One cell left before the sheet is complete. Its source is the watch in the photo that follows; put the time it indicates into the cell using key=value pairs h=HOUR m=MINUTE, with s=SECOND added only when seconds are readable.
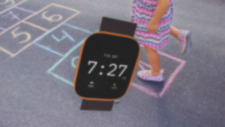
h=7 m=27
